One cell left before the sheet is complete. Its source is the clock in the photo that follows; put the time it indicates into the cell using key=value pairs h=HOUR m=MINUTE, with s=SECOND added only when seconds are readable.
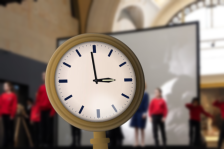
h=2 m=59
